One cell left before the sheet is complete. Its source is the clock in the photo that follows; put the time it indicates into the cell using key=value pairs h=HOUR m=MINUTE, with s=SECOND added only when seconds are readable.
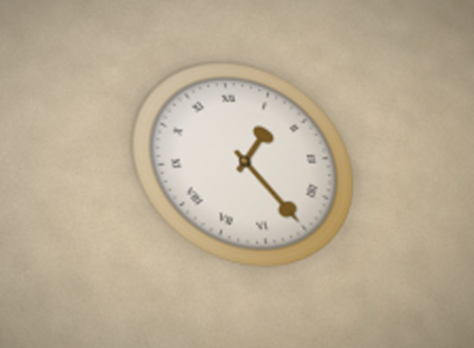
h=1 m=25
